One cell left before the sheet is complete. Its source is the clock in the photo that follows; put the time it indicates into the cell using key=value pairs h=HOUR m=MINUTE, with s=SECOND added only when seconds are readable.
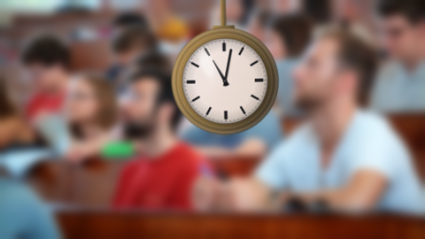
h=11 m=2
